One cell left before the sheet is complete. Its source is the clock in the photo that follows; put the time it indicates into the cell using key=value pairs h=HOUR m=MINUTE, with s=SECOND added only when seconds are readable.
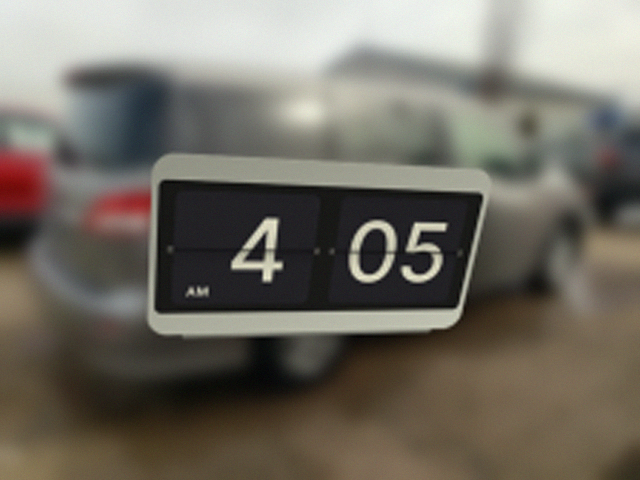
h=4 m=5
